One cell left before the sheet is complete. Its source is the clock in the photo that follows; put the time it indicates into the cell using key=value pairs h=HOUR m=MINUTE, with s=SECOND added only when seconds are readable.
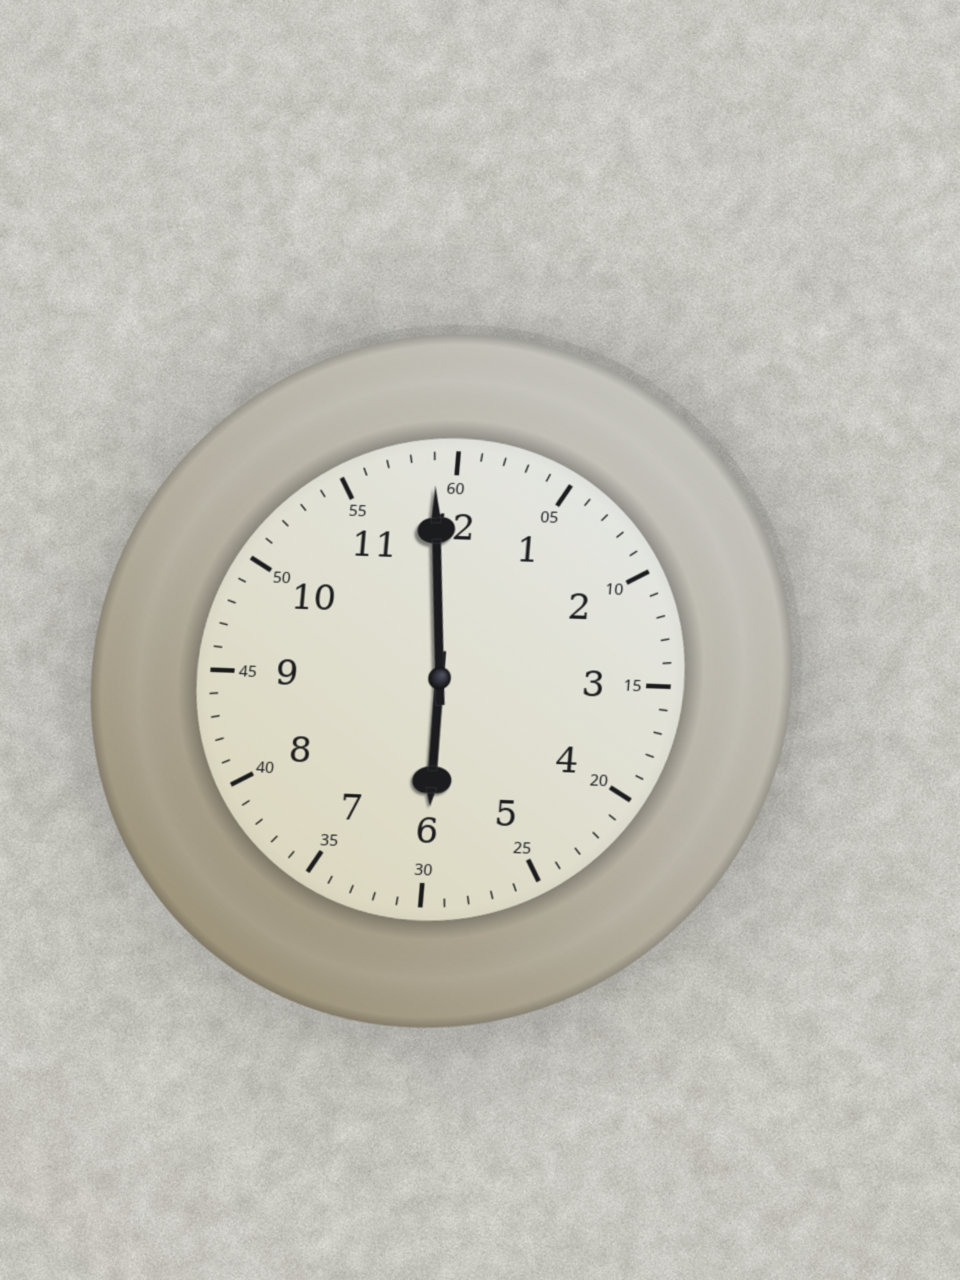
h=5 m=59
